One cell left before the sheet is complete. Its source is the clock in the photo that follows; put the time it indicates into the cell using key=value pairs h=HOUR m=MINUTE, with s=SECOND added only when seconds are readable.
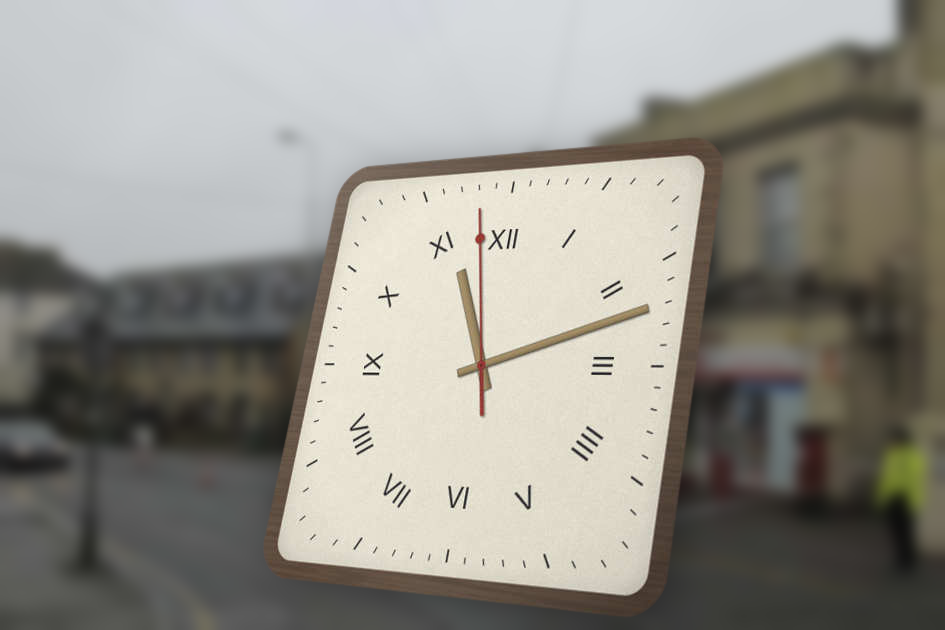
h=11 m=11 s=58
